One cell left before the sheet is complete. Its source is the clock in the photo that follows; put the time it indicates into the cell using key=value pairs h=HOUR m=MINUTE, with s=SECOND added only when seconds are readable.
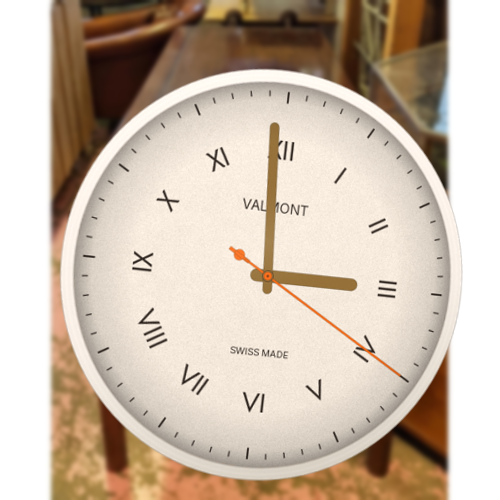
h=2 m=59 s=20
